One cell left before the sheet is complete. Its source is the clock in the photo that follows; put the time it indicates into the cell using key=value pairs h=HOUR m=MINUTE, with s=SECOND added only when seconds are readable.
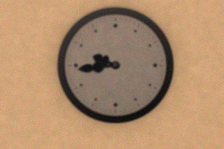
h=9 m=44
